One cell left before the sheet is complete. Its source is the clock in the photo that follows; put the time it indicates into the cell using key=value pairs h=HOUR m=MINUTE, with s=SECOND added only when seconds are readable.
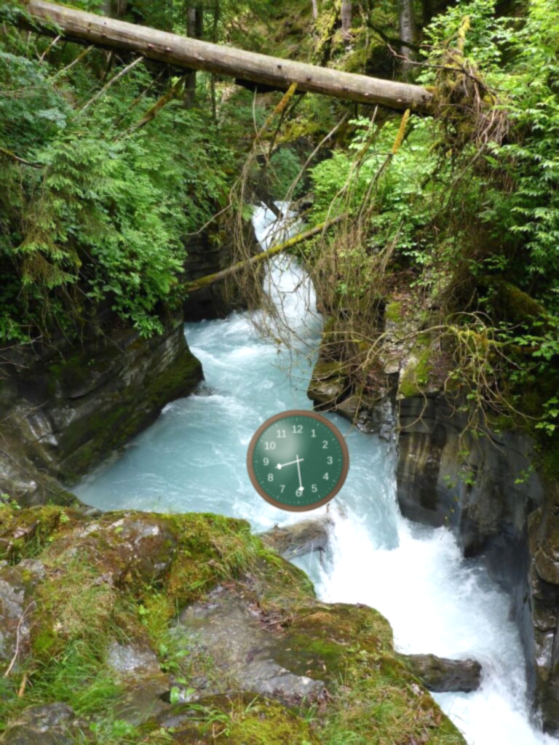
h=8 m=29
